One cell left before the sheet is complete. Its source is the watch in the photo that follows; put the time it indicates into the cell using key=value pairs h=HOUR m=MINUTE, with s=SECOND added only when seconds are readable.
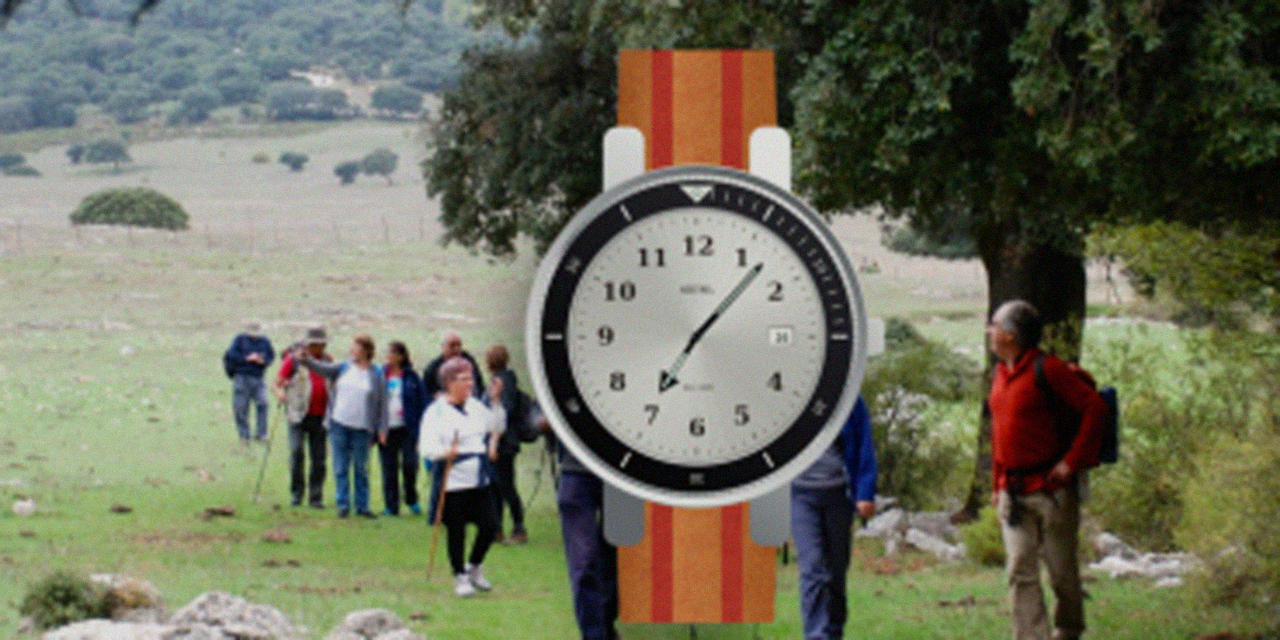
h=7 m=7
